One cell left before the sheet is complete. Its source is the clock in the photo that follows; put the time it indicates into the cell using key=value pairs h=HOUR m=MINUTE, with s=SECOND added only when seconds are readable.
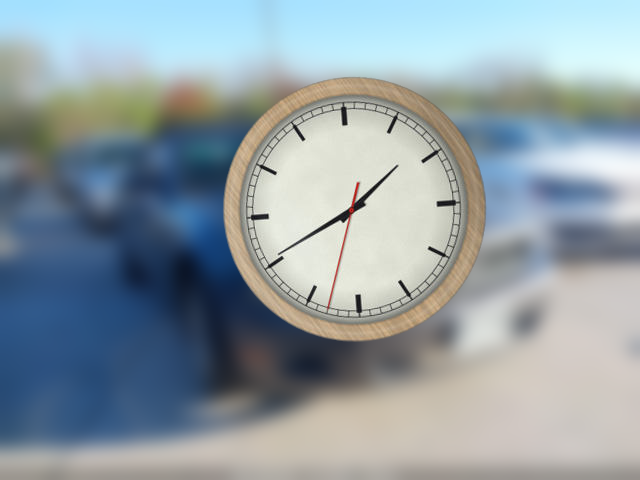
h=1 m=40 s=33
